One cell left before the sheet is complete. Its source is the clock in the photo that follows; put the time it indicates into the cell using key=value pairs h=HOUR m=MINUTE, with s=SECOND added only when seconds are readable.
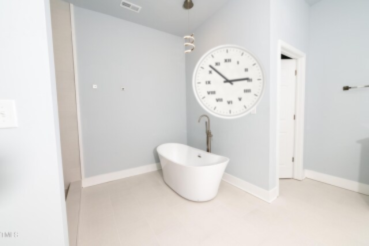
h=2 m=52
